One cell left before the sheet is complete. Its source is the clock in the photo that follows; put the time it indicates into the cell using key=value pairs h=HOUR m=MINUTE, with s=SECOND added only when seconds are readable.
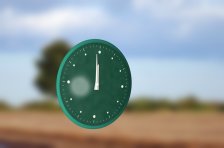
h=11 m=59
